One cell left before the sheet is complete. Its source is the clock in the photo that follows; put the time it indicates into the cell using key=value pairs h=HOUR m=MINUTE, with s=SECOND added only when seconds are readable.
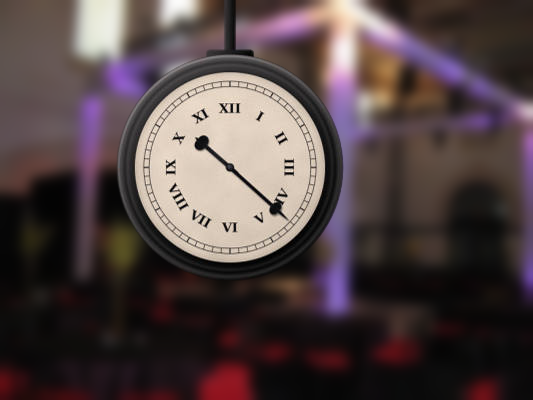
h=10 m=22
